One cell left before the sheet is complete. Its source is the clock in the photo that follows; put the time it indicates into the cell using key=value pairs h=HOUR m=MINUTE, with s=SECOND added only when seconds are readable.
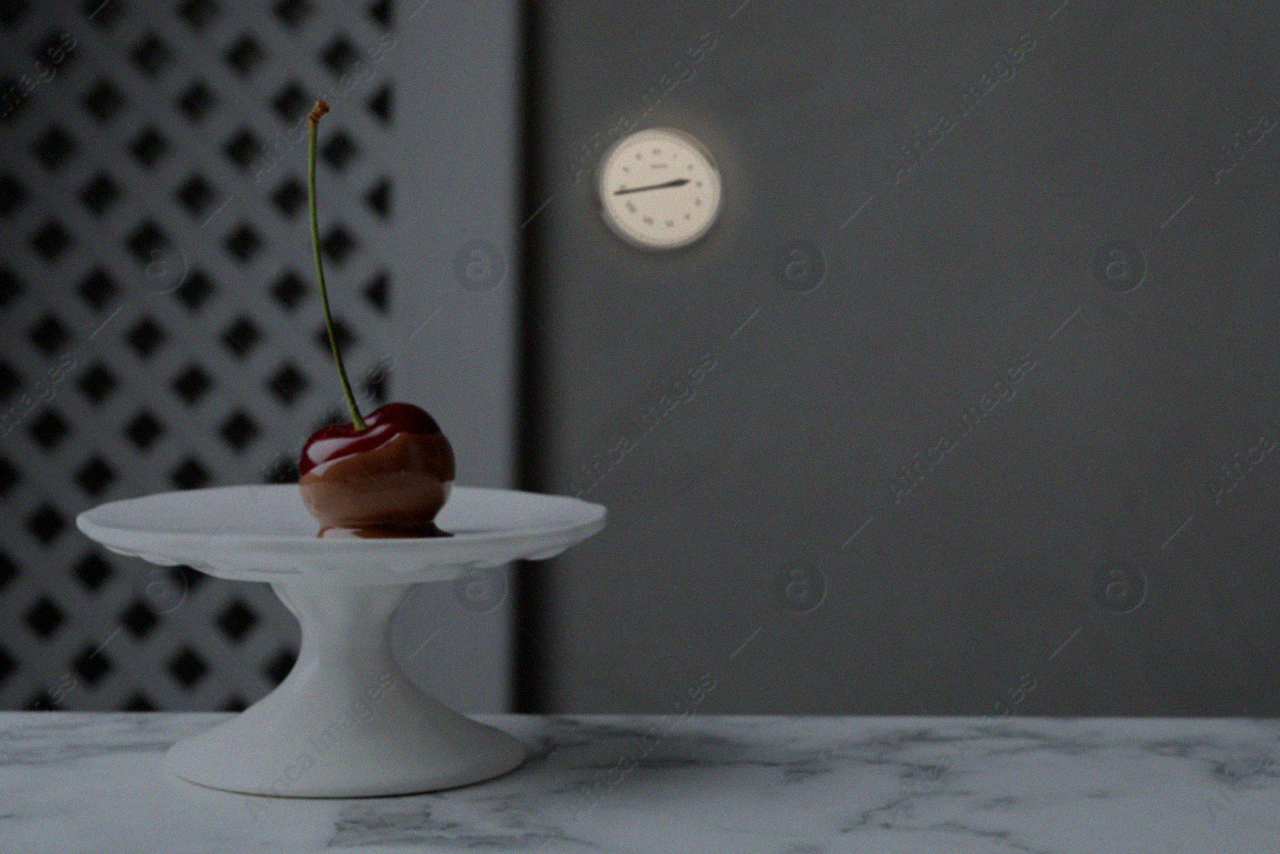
h=2 m=44
